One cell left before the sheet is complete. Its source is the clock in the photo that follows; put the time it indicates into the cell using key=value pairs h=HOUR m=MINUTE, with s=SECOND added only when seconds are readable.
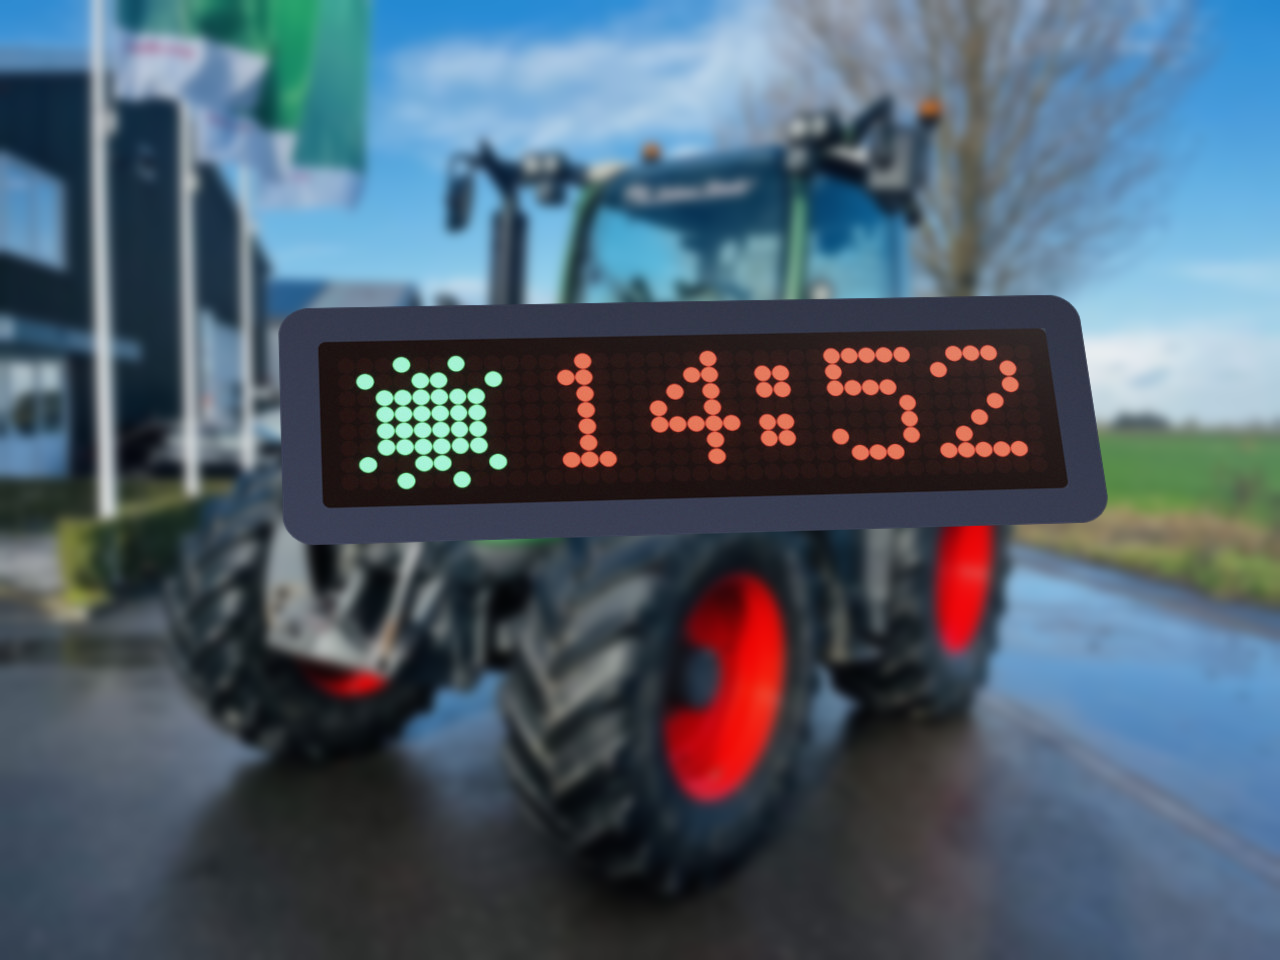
h=14 m=52
